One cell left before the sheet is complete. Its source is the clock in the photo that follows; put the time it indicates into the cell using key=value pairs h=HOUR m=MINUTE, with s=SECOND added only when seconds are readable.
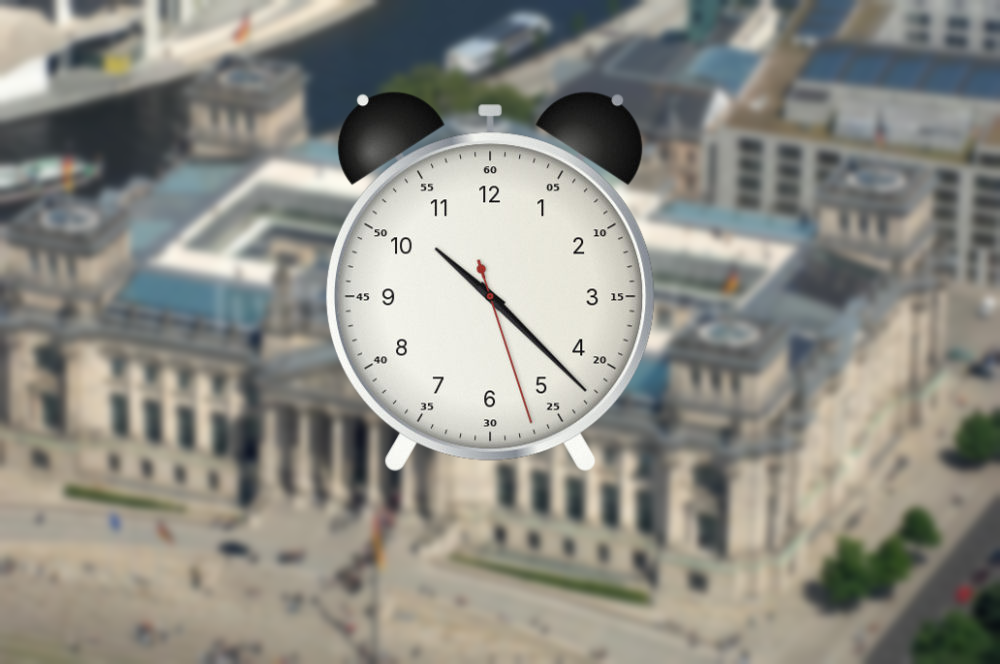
h=10 m=22 s=27
